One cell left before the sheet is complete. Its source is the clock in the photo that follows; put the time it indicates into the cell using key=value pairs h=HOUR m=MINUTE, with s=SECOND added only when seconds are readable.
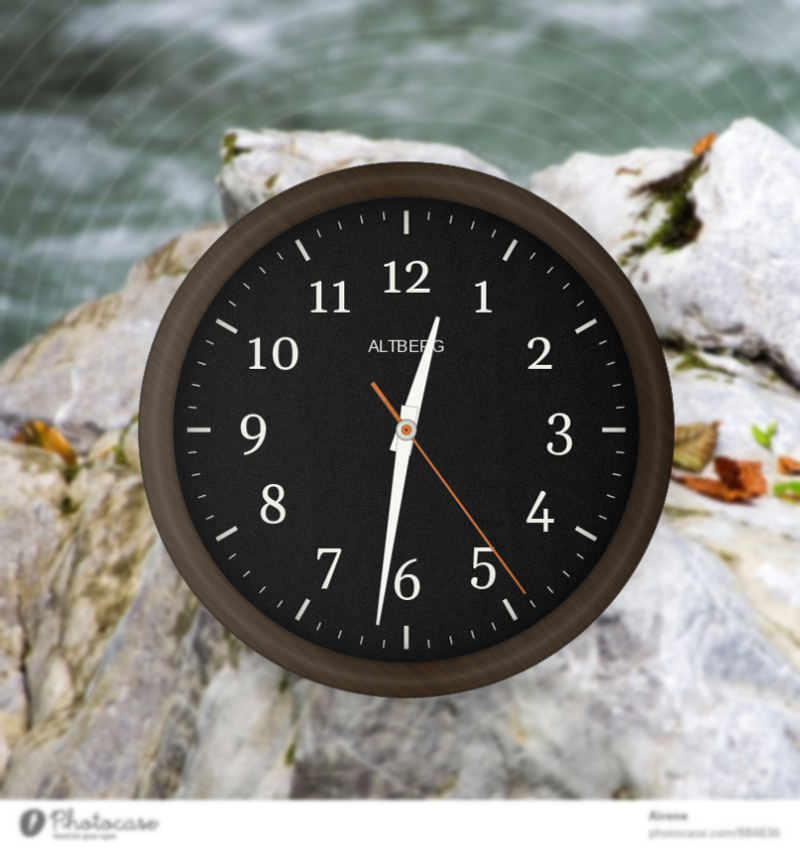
h=12 m=31 s=24
